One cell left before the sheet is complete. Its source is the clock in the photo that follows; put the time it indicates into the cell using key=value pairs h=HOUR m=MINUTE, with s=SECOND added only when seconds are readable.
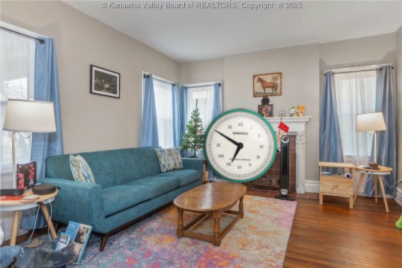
h=6 m=50
